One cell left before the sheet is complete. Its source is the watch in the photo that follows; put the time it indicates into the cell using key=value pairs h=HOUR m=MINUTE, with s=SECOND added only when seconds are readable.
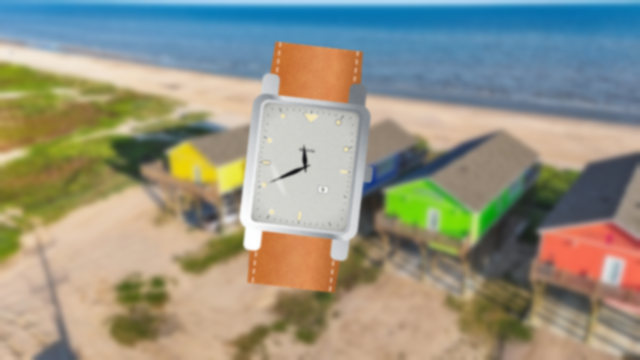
h=11 m=40
